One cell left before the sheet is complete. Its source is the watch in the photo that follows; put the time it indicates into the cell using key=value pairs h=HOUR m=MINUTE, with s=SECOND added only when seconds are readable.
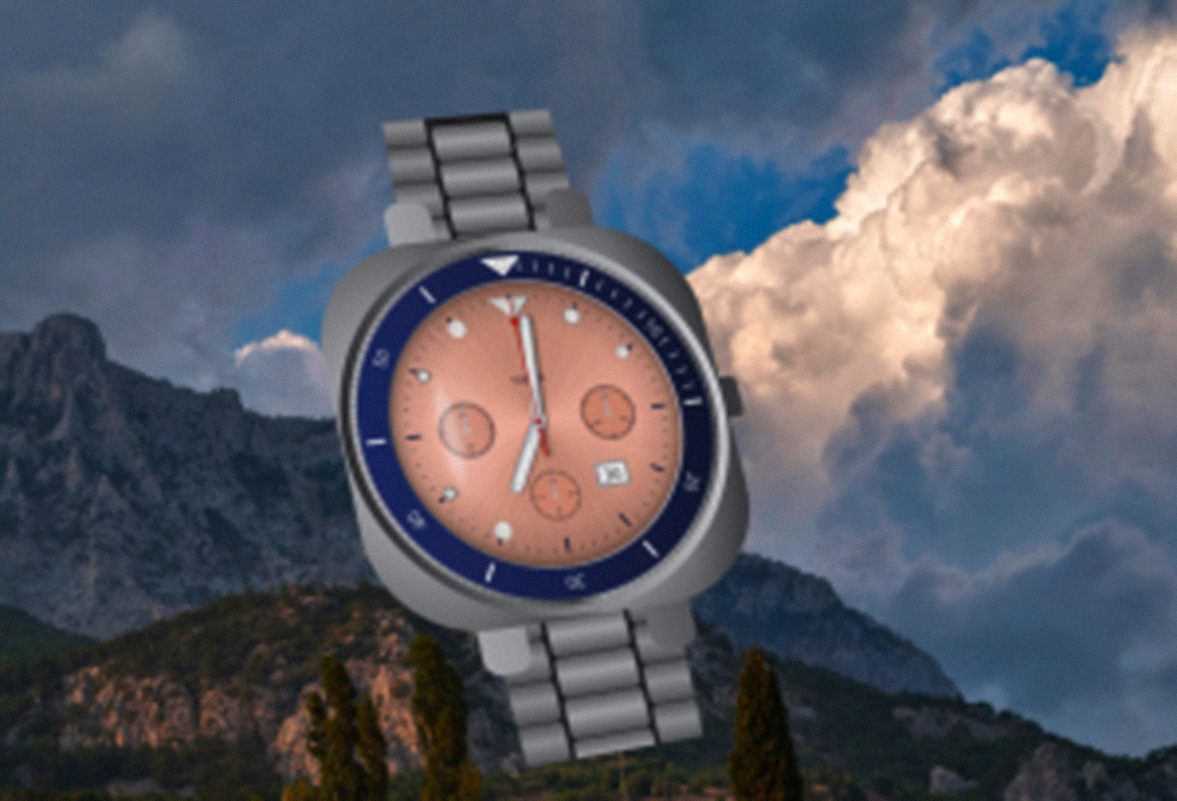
h=7 m=1
